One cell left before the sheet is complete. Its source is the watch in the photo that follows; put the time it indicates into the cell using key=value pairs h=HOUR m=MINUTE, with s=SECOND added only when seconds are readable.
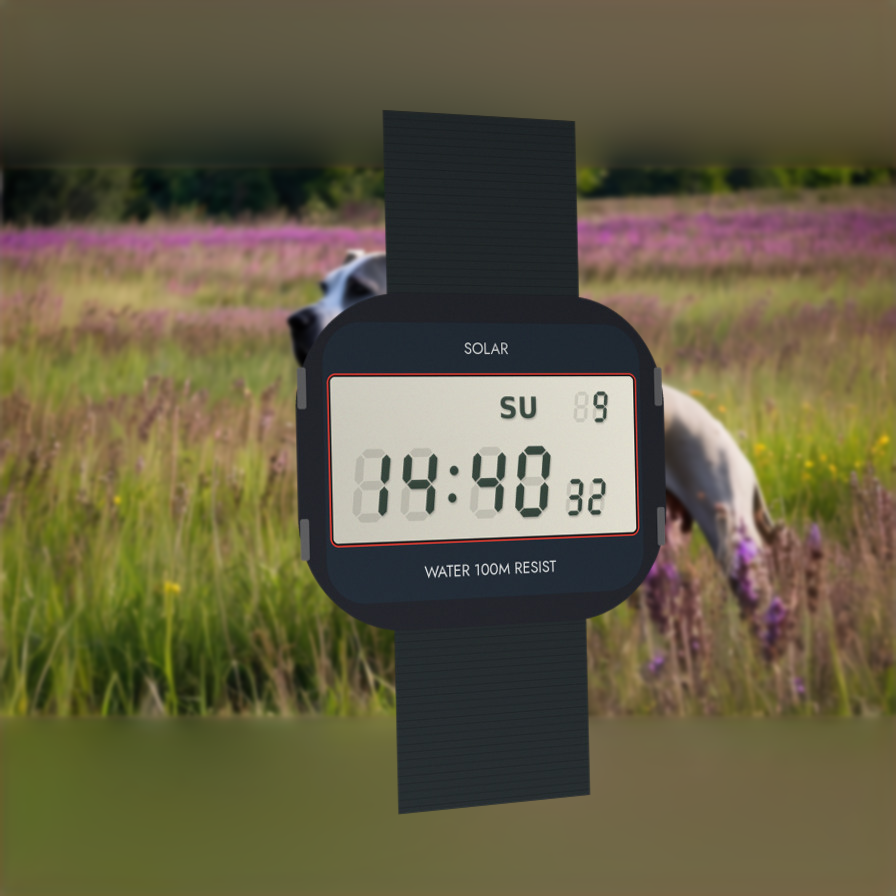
h=14 m=40 s=32
